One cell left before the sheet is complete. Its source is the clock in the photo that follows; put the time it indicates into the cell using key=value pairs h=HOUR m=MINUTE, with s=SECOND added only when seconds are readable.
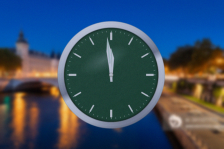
h=11 m=59
